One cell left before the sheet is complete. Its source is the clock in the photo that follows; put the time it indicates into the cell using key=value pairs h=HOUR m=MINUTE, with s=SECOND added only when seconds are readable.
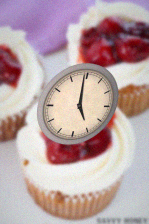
h=4 m=59
